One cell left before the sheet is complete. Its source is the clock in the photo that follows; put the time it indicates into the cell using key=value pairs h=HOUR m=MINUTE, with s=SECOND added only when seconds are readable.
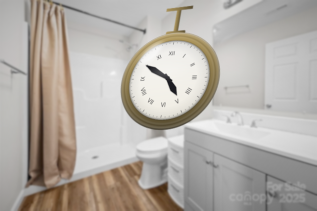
h=4 m=50
